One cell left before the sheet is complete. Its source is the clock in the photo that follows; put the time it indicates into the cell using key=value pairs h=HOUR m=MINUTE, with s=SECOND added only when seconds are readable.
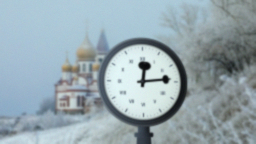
h=12 m=14
